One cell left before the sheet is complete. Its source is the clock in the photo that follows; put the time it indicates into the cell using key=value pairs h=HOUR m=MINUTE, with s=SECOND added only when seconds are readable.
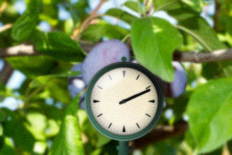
h=2 m=11
